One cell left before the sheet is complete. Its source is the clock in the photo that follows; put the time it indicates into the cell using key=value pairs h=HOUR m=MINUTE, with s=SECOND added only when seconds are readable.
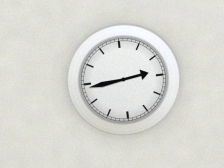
h=2 m=44
